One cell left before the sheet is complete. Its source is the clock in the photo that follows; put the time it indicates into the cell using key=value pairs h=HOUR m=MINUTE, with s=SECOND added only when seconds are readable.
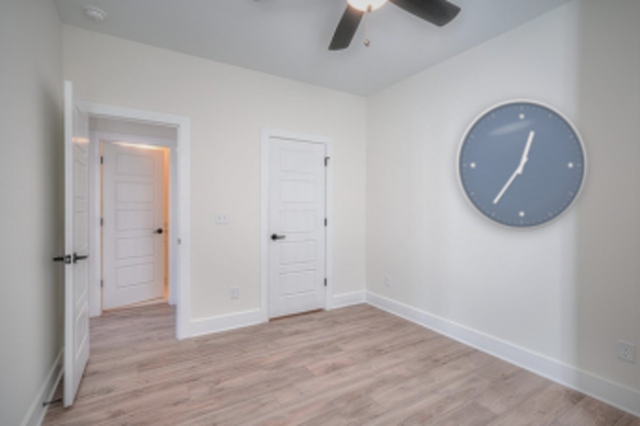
h=12 m=36
